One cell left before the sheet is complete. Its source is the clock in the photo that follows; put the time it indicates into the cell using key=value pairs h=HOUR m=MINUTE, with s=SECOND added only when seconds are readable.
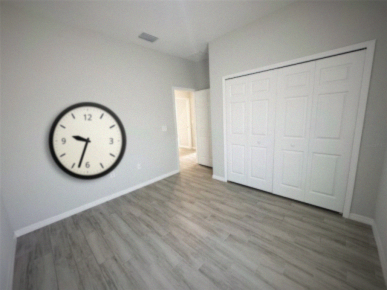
h=9 m=33
